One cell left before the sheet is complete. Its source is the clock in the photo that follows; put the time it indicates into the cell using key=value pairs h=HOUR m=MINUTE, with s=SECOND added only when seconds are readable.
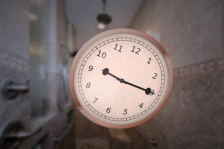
h=9 m=15
